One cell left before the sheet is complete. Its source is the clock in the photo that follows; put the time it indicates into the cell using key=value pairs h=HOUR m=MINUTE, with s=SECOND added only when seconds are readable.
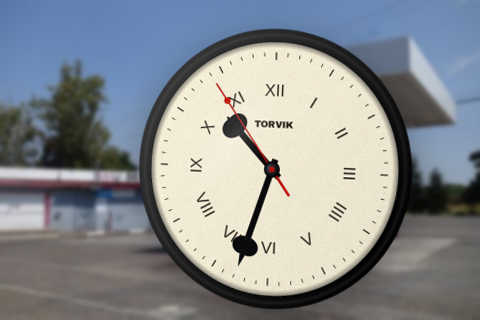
h=10 m=32 s=54
